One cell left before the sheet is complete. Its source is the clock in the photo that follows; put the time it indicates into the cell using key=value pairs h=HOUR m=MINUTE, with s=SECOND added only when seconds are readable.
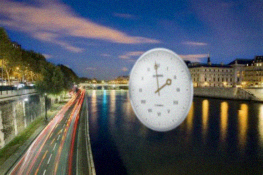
h=1 m=59
